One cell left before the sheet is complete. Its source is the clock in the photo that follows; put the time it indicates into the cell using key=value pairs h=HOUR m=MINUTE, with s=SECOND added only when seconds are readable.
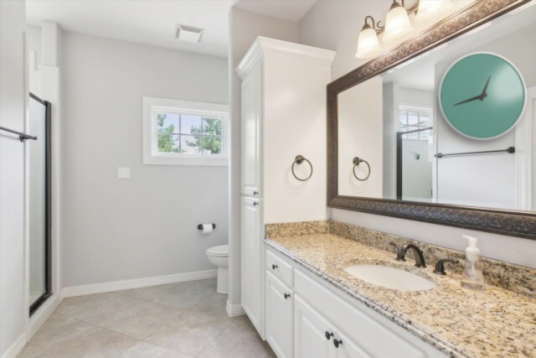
h=12 m=42
